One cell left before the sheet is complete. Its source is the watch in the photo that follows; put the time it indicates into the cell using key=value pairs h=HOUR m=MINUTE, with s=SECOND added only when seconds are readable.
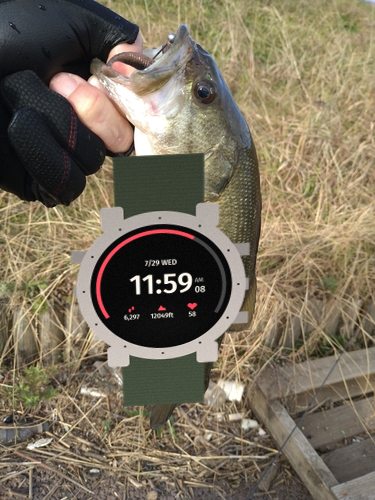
h=11 m=59 s=8
